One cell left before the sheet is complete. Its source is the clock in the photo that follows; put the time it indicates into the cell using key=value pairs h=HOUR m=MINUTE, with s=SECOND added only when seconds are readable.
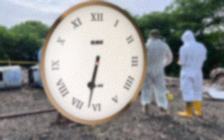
h=6 m=32
